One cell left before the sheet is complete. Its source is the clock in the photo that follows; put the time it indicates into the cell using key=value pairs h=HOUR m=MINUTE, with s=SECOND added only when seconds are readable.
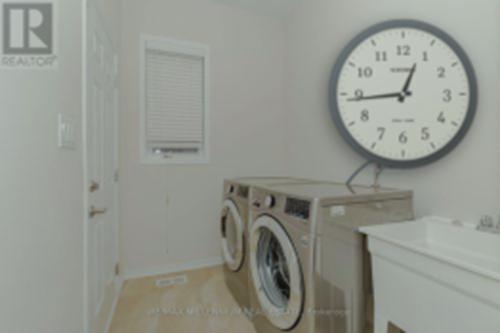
h=12 m=44
